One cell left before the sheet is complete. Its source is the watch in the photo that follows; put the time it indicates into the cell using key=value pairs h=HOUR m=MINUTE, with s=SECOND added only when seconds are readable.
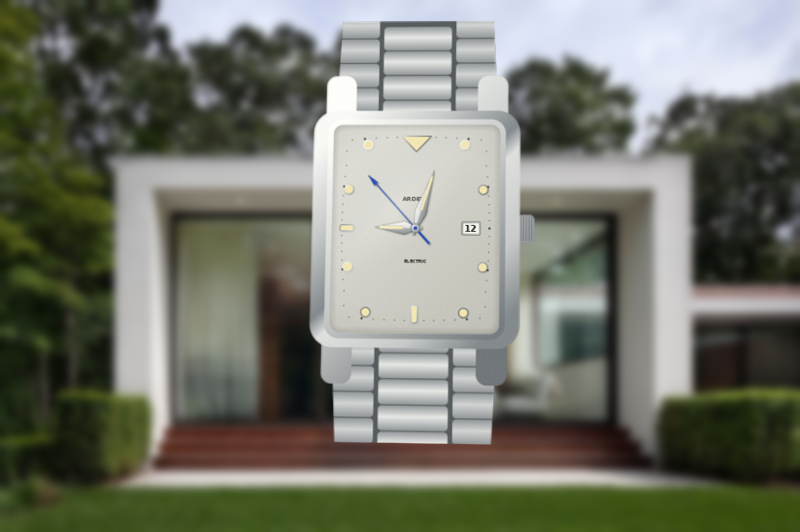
h=9 m=2 s=53
